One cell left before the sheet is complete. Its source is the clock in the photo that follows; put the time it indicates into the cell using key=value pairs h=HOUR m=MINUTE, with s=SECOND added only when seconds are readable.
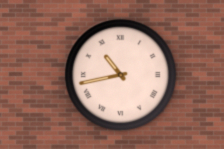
h=10 m=43
